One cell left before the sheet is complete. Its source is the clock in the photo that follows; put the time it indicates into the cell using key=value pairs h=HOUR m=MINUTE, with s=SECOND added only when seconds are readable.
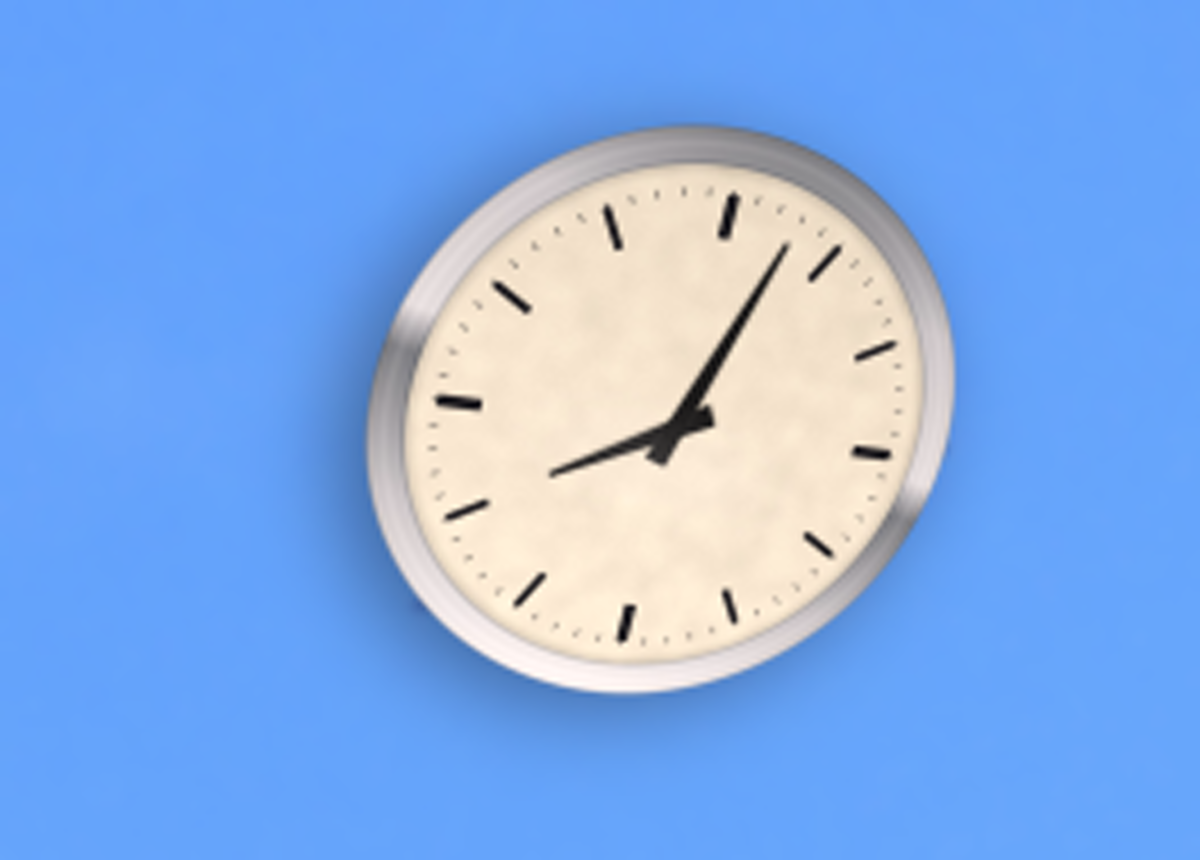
h=8 m=3
